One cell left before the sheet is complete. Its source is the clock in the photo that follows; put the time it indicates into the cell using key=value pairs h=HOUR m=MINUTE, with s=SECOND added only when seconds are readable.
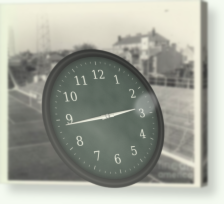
h=2 m=44
